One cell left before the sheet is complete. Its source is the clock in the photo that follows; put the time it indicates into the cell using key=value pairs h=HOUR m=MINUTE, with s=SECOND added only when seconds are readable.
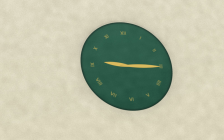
h=9 m=15
